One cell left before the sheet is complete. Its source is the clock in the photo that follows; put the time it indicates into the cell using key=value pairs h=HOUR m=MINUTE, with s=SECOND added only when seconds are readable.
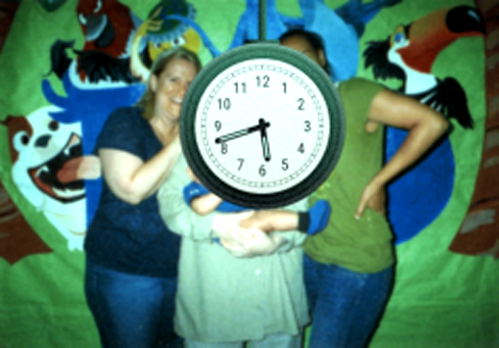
h=5 m=42
